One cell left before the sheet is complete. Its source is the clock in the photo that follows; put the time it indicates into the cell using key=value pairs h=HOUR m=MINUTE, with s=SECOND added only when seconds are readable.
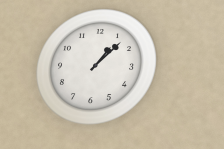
h=1 m=7
